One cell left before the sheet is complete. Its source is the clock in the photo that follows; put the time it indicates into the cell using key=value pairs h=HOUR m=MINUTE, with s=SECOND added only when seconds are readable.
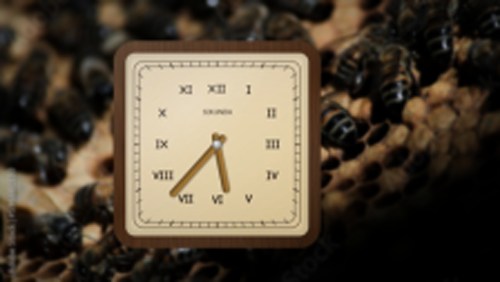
h=5 m=37
